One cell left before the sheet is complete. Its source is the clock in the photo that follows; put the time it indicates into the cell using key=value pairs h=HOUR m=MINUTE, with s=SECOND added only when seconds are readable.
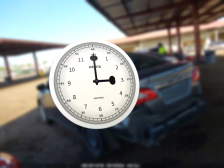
h=3 m=0
